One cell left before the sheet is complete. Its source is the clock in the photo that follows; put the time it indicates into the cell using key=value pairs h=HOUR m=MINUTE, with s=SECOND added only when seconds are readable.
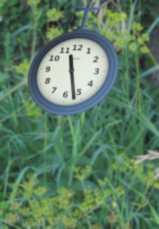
h=11 m=27
